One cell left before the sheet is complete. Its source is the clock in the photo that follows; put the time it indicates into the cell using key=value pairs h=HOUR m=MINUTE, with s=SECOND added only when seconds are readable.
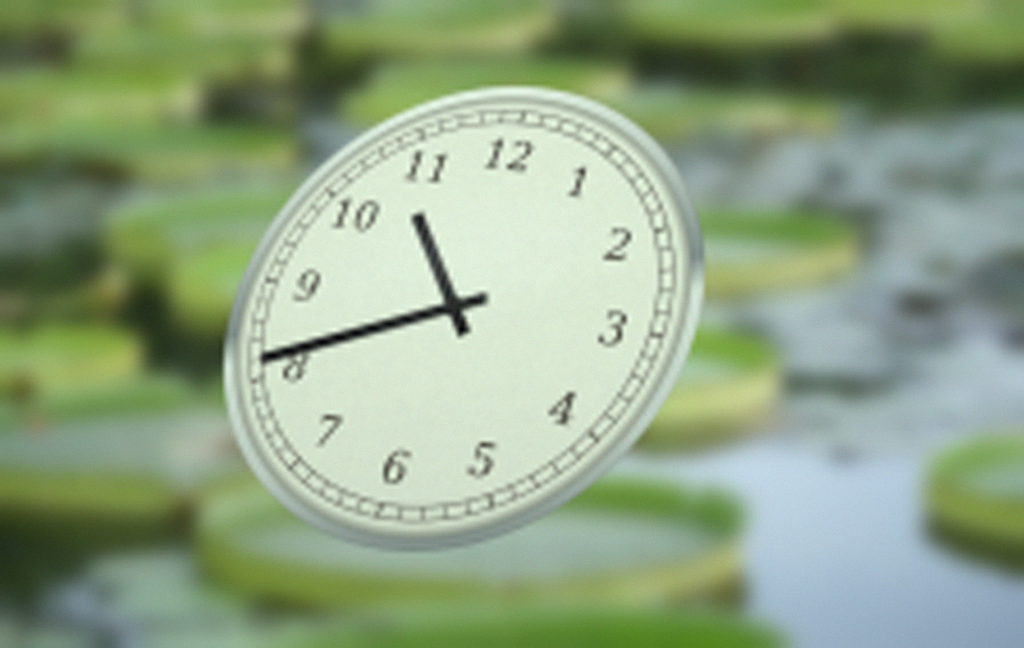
h=10 m=41
